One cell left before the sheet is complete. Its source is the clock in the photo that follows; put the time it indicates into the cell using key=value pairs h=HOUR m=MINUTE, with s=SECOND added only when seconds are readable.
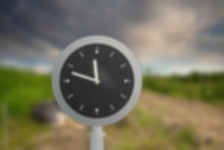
h=11 m=48
